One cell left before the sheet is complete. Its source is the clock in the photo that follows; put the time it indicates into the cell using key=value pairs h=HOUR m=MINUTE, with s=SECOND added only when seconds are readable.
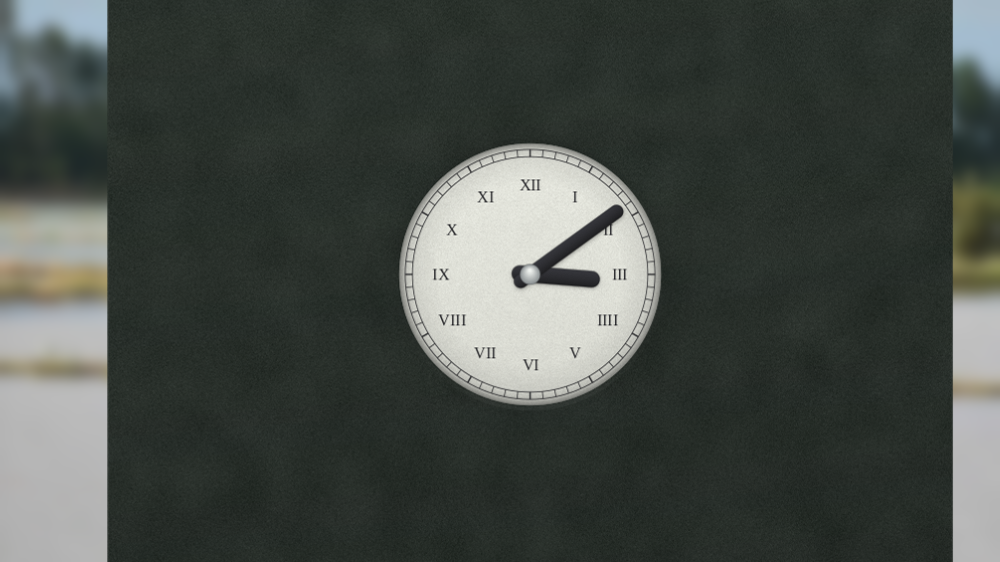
h=3 m=9
